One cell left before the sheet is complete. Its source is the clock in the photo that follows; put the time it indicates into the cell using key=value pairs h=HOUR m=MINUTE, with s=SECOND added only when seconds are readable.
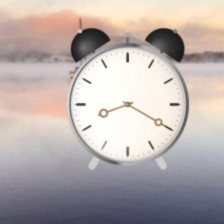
h=8 m=20
